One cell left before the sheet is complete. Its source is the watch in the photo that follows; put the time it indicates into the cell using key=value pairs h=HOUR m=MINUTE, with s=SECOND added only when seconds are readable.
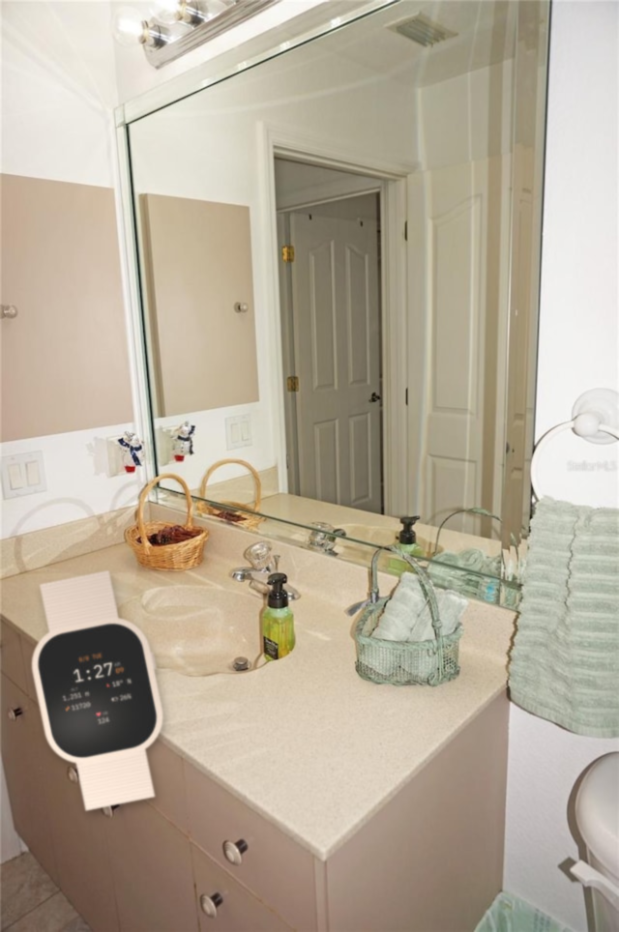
h=1 m=27
